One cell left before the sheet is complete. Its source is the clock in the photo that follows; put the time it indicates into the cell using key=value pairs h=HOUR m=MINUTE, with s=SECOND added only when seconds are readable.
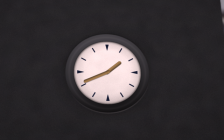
h=1 m=41
